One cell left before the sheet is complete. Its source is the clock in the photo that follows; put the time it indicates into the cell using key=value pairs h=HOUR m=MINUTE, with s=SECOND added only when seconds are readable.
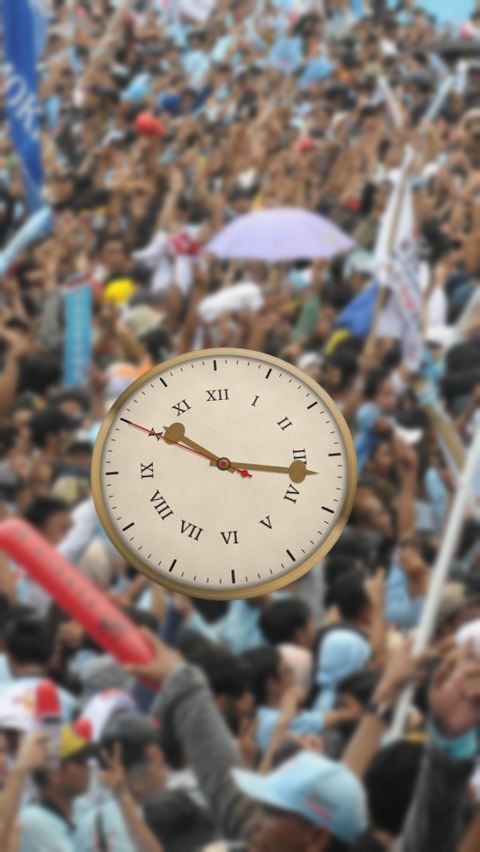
h=10 m=16 s=50
